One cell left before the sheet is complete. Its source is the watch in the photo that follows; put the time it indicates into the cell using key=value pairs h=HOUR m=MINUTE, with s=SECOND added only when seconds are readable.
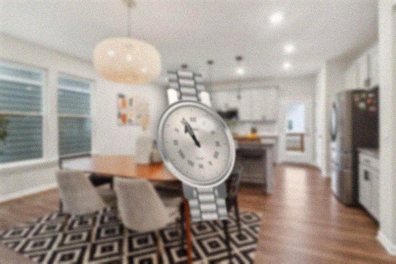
h=10 m=56
